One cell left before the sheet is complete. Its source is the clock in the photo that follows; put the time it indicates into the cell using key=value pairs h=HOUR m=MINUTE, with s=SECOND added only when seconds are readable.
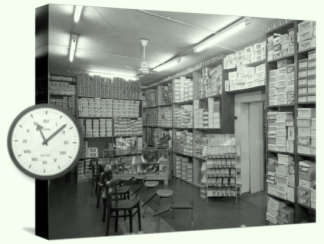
h=11 m=8
